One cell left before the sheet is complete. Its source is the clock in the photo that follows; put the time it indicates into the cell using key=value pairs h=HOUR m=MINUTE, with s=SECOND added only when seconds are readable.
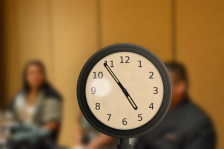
h=4 m=54
